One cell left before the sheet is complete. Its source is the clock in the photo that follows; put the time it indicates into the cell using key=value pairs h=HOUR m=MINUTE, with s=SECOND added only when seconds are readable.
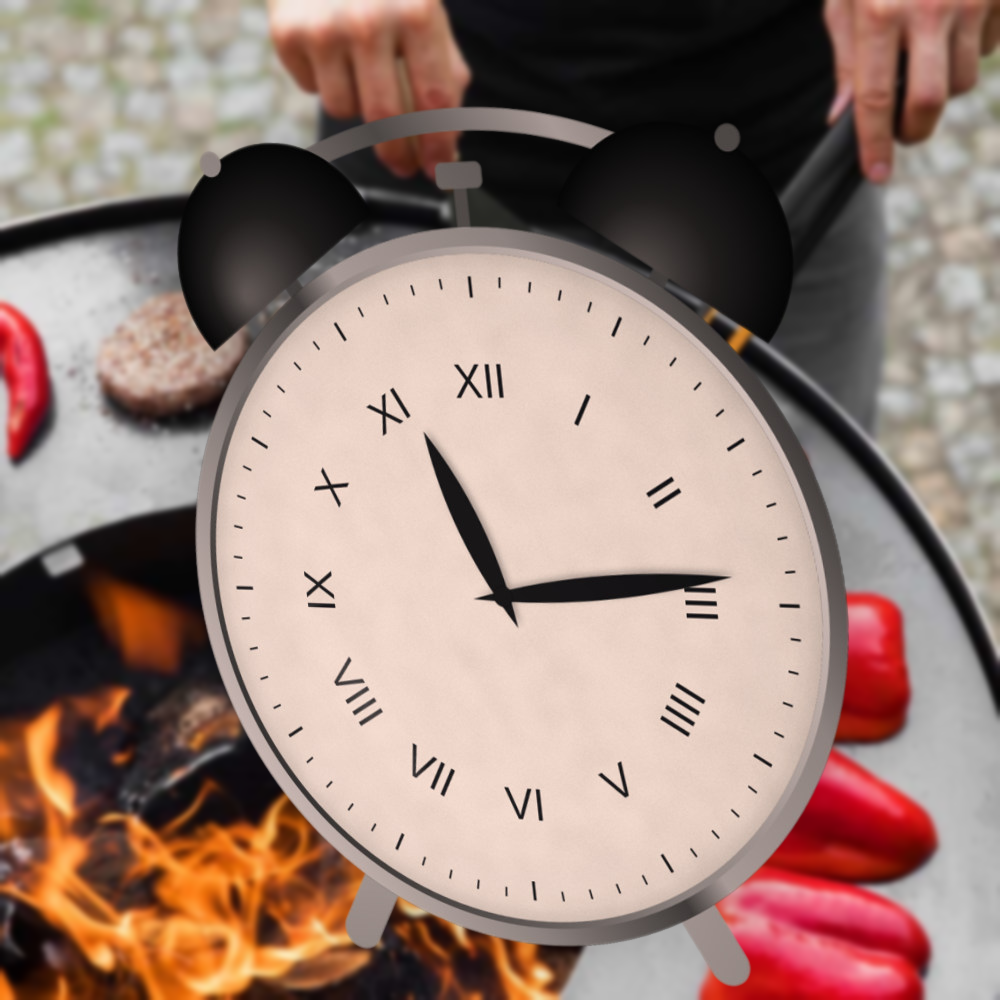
h=11 m=14
